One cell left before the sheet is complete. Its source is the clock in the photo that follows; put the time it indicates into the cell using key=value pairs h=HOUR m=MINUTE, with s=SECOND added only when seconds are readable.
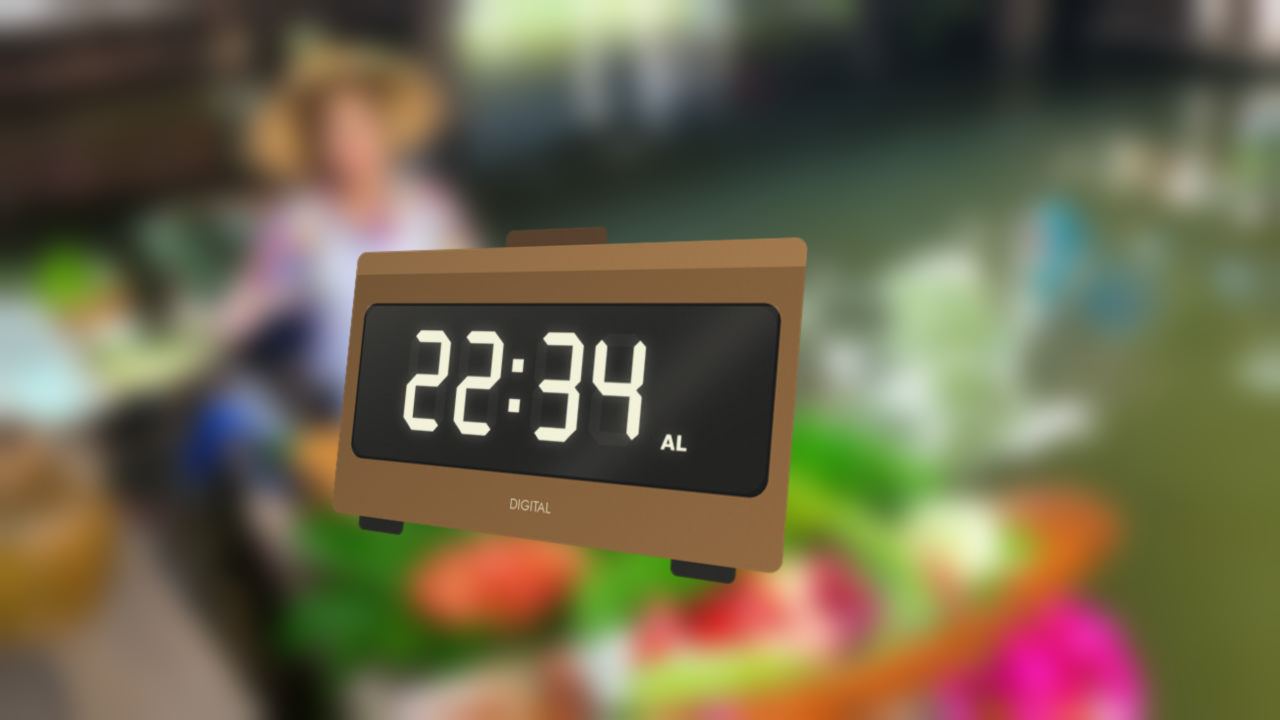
h=22 m=34
